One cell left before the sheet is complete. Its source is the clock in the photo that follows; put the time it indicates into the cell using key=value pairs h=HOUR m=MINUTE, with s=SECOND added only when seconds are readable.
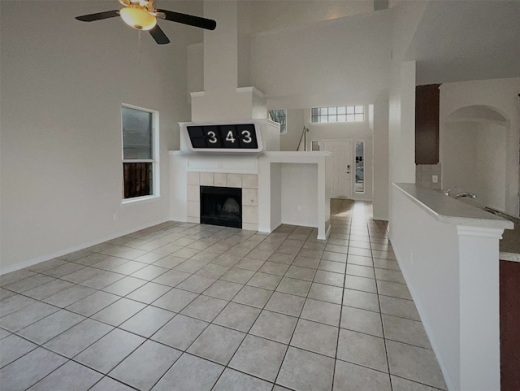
h=3 m=43
